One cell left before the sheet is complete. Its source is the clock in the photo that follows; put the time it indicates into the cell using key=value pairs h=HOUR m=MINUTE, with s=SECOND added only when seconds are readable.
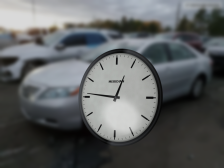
h=12 m=46
